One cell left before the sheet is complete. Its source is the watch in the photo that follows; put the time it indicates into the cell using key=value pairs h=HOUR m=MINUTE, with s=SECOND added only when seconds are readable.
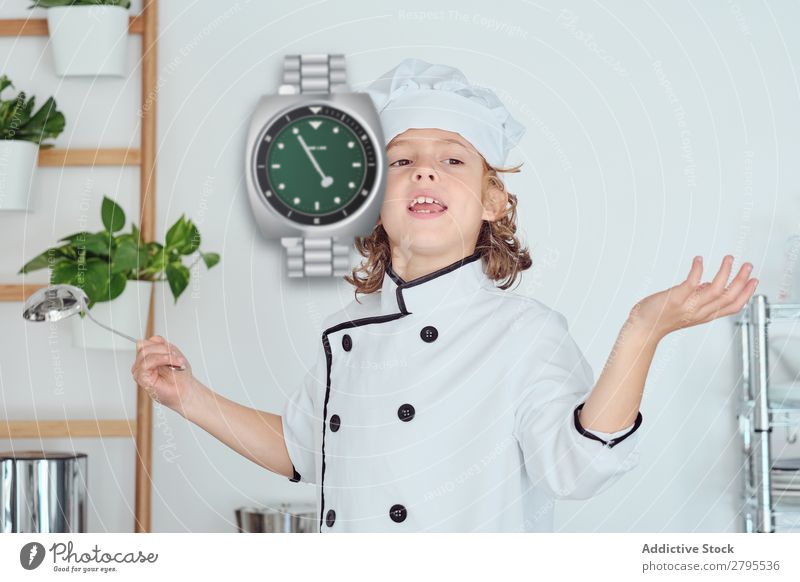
h=4 m=55
